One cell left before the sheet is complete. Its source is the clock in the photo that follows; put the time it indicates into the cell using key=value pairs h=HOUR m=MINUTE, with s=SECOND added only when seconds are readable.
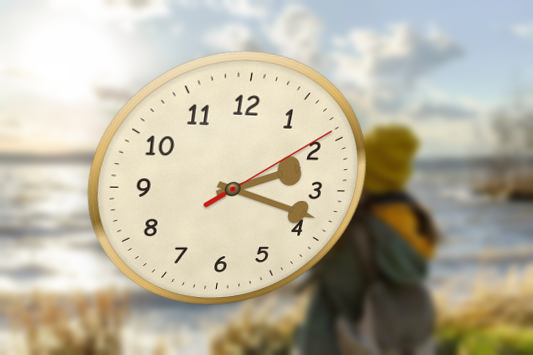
h=2 m=18 s=9
